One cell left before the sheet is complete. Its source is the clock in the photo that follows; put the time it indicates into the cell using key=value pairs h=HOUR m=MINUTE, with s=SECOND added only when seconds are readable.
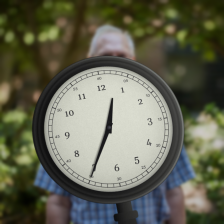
h=12 m=35
